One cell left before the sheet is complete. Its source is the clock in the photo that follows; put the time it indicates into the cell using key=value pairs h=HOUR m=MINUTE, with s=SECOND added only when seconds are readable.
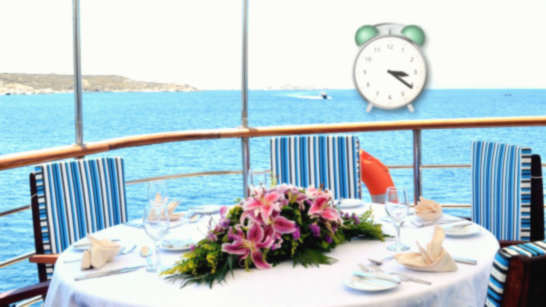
h=3 m=21
